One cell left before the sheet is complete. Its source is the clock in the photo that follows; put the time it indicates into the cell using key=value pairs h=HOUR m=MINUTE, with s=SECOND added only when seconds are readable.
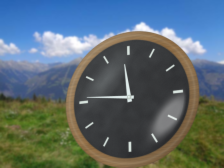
h=11 m=46
